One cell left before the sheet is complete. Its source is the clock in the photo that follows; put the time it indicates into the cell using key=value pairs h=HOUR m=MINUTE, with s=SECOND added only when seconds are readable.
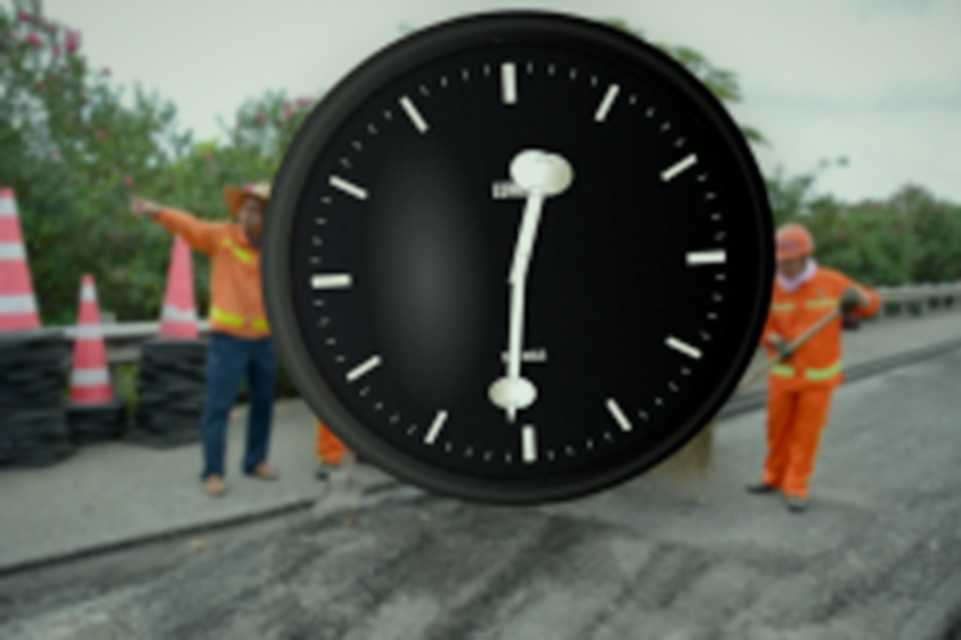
h=12 m=31
